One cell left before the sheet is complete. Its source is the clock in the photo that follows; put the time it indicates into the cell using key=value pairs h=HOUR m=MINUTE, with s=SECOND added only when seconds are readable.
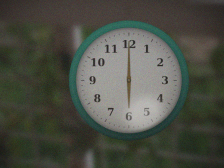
h=6 m=0
